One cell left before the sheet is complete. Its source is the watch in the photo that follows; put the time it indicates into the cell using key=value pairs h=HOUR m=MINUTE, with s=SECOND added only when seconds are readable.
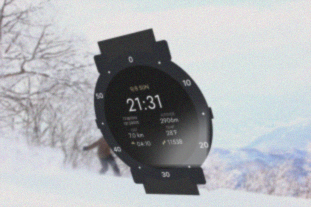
h=21 m=31
